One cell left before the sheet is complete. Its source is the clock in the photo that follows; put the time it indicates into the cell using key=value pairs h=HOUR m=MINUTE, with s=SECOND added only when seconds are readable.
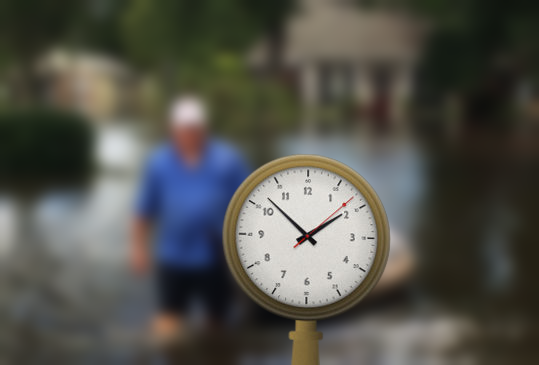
h=1 m=52 s=8
